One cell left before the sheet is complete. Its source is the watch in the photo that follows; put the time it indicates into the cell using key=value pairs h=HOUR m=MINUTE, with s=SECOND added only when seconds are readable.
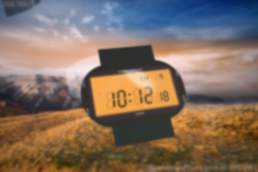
h=10 m=12 s=18
